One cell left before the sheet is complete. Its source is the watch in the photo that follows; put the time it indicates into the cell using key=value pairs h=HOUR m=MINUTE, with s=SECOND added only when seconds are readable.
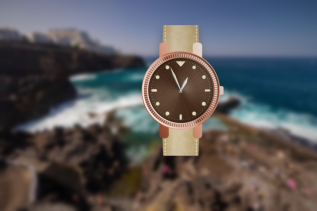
h=12 m=56
